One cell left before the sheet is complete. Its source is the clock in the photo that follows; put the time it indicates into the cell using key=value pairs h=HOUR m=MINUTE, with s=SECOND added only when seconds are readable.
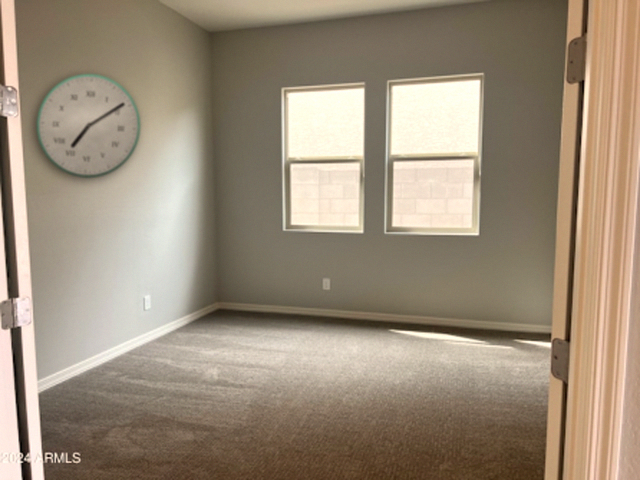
h=7 m=9
